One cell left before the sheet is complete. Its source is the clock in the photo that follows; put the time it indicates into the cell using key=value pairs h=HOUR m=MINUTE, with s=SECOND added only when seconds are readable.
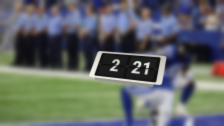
h=2 m=21
